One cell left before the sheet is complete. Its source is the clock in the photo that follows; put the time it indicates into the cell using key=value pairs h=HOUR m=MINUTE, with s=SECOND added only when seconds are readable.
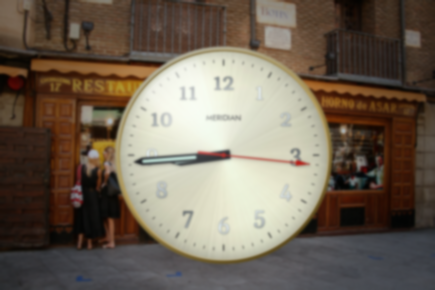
h=8 m=44 s=16
